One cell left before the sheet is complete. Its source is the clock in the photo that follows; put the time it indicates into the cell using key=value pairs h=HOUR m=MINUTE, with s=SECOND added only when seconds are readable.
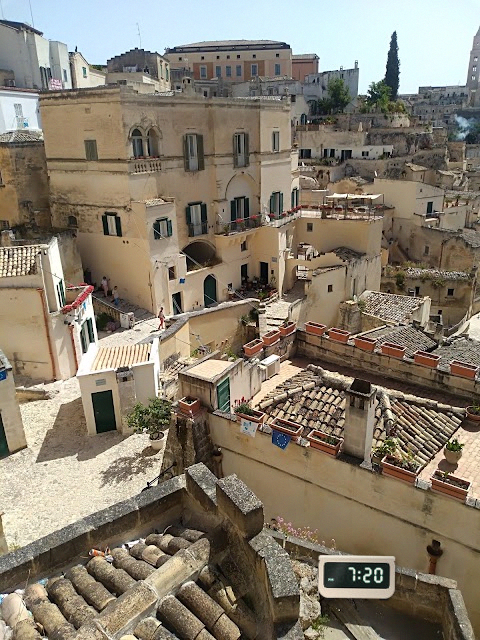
h=7 m=20
